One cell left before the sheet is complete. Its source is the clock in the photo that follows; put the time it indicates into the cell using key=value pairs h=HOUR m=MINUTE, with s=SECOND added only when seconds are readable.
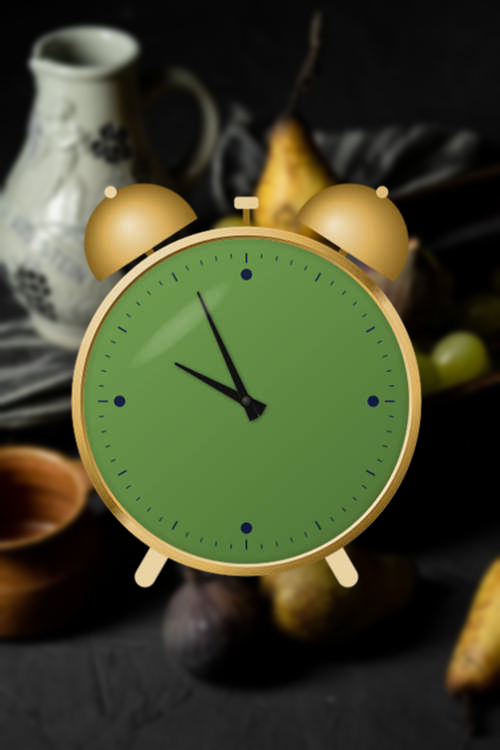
h=9 m=56
